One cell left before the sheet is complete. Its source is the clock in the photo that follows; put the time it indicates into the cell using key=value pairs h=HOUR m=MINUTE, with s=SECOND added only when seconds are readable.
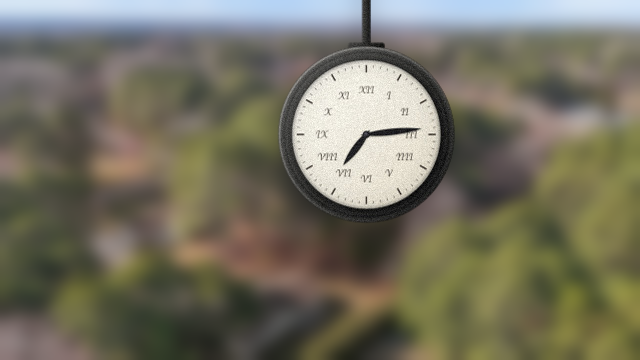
h=7 m=14
